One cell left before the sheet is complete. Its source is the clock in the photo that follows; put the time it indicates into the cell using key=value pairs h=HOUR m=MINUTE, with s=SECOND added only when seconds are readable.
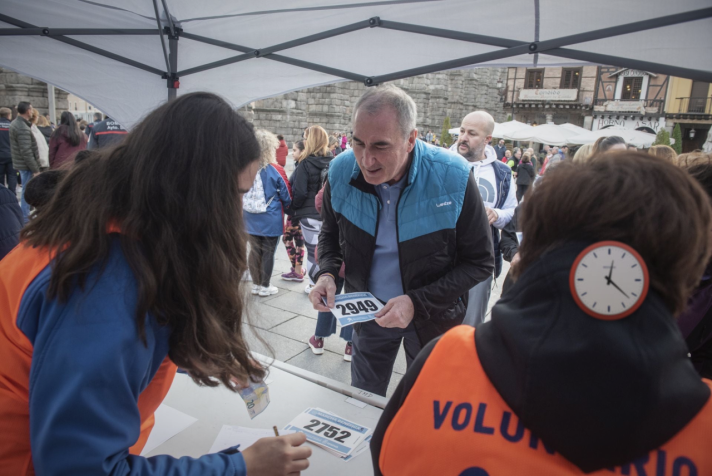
h=12 m=22
